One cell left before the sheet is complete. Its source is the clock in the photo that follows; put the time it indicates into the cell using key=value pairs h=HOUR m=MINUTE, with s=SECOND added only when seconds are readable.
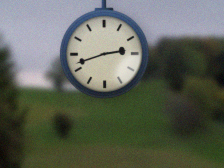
h=2 m=42
